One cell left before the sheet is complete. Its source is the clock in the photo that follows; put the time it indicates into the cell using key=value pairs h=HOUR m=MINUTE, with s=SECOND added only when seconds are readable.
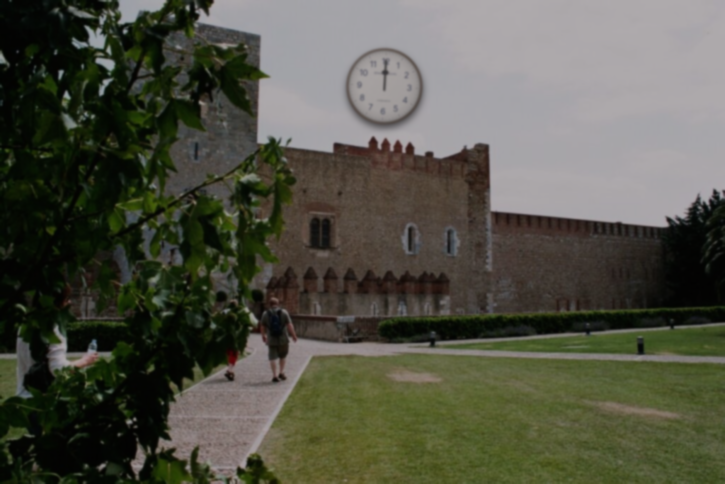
h=12 m=0
